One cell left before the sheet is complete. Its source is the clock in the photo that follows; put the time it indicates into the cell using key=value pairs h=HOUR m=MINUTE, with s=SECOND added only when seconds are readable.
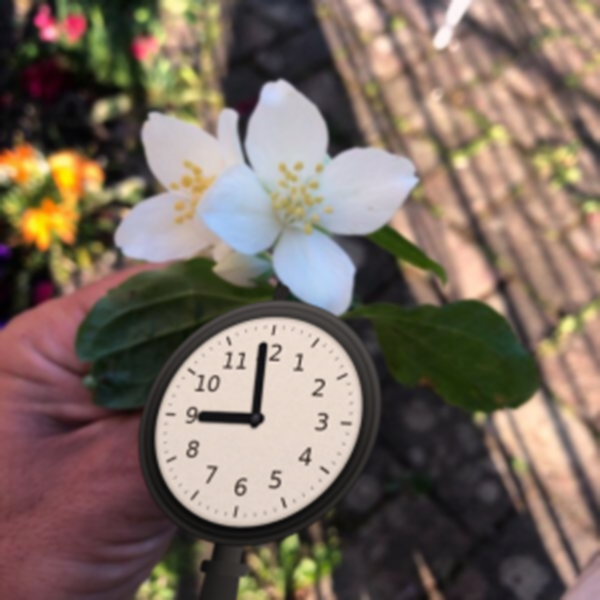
h=8 m=59
